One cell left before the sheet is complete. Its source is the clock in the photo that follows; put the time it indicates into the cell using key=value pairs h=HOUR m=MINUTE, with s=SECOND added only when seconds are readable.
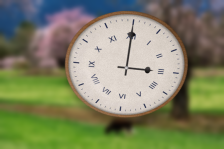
h=3 m=0
